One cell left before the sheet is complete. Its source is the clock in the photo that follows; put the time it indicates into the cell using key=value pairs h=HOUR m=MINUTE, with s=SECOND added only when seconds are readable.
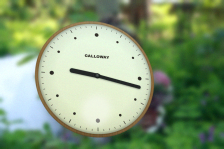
h=9 m=17
